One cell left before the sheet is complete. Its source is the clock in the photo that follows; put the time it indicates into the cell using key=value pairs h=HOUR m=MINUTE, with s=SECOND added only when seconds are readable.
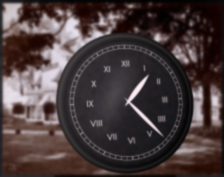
h=1 m=23
